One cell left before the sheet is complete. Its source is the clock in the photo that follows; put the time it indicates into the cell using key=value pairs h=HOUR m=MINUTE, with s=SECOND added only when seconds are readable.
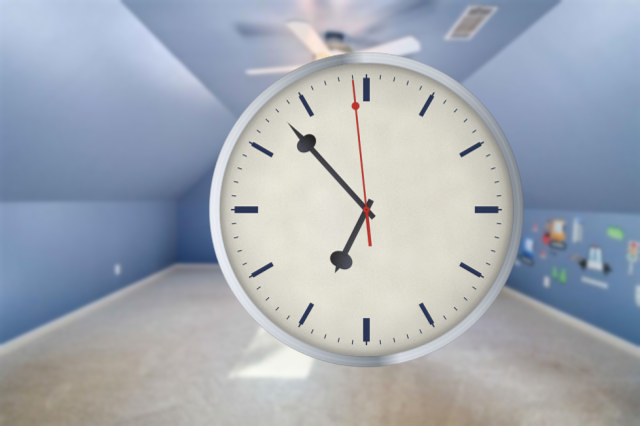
h=6 m=52 s=59
